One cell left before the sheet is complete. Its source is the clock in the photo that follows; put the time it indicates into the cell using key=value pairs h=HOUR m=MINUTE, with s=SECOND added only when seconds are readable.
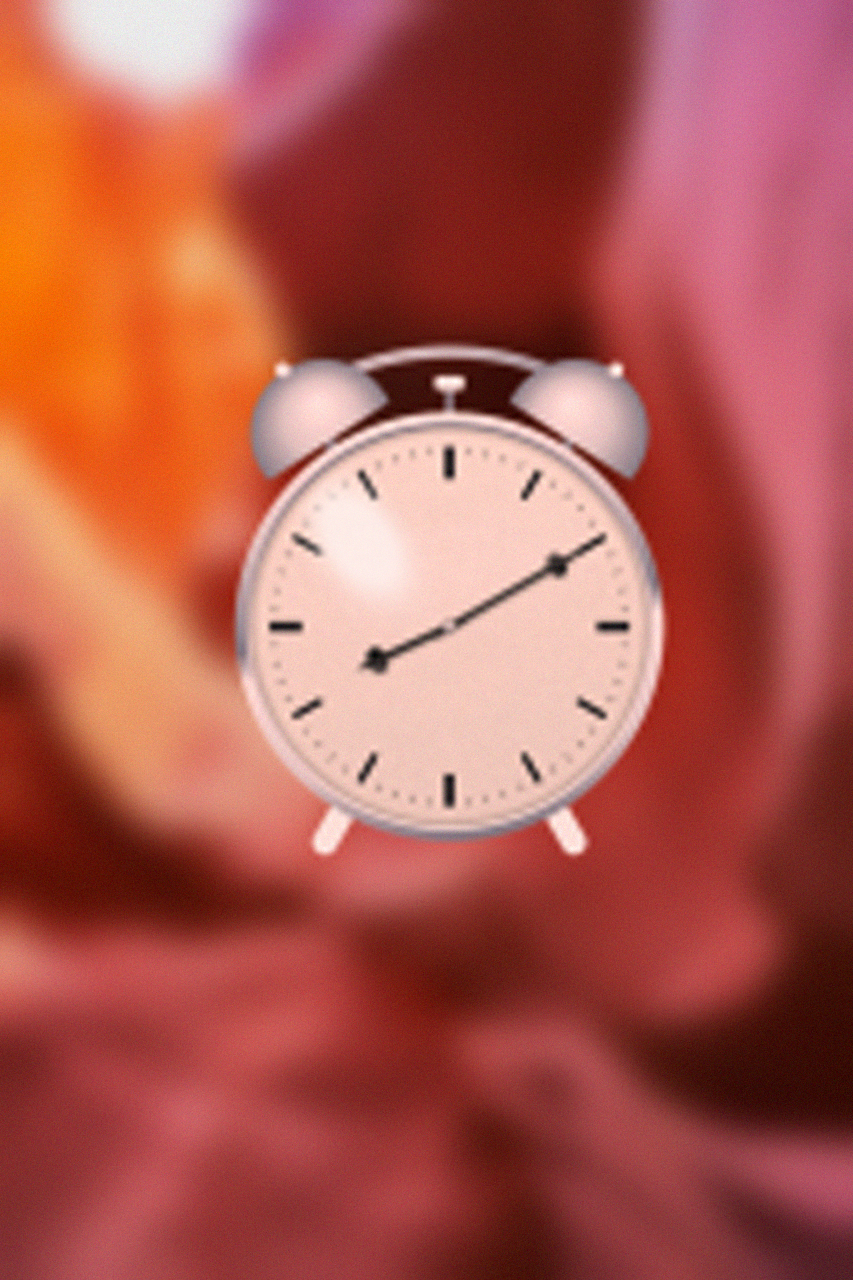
h=8 m=10
